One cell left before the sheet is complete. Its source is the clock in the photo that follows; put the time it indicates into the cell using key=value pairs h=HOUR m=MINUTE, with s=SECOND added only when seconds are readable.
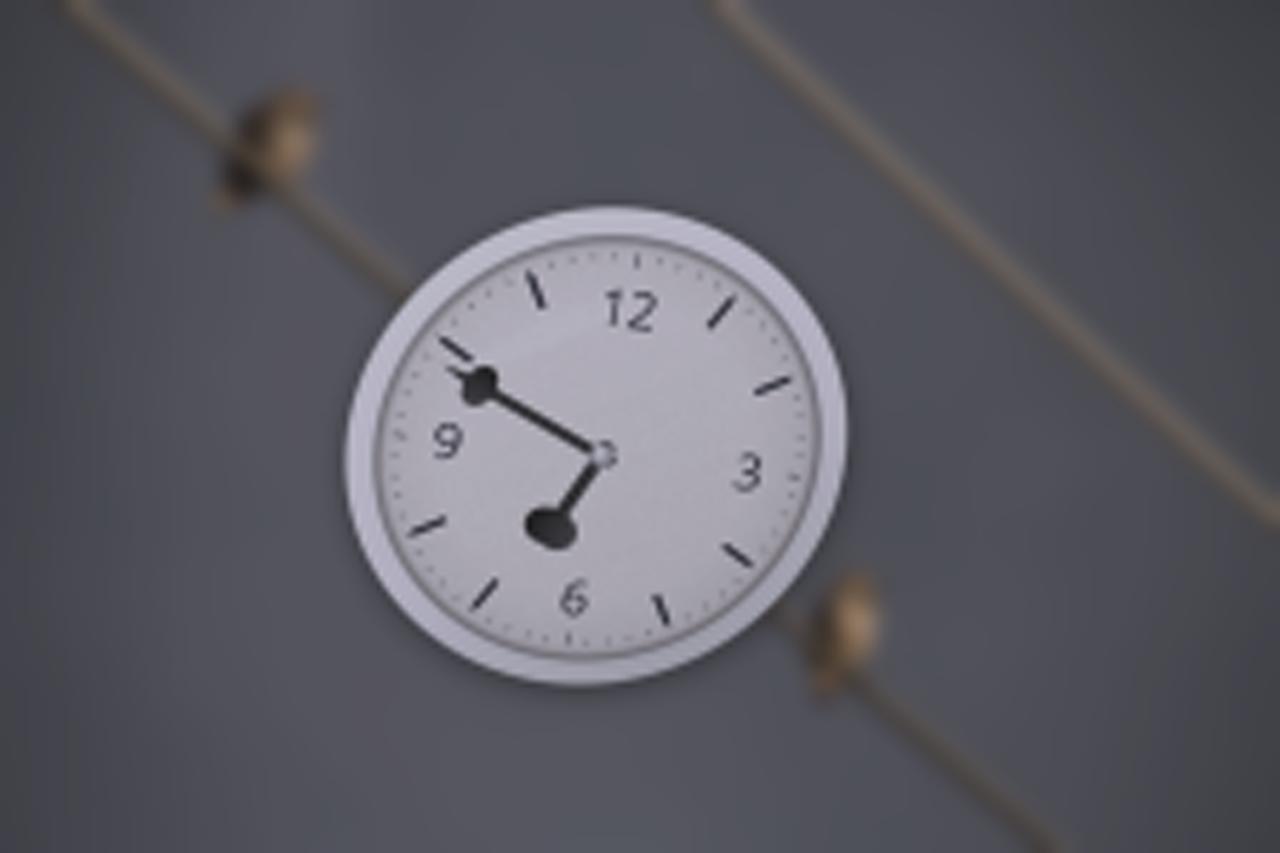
h=6 m=49
